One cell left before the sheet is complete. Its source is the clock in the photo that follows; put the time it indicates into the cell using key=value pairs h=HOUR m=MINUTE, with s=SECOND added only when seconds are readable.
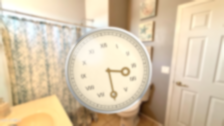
h=3 m=30
